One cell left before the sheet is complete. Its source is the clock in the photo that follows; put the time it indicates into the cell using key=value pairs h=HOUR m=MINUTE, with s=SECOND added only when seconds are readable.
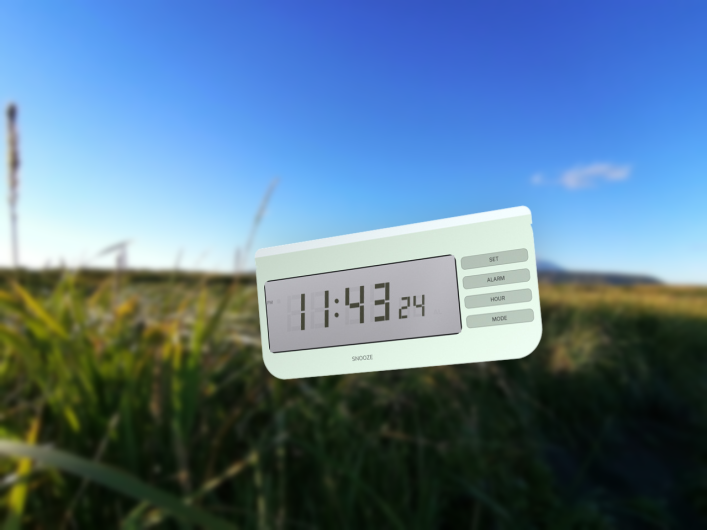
h=11 m=43 s=24
